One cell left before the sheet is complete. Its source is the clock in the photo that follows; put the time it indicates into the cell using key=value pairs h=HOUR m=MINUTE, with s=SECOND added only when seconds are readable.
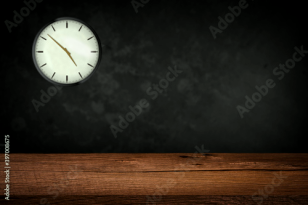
h=4 m=52
